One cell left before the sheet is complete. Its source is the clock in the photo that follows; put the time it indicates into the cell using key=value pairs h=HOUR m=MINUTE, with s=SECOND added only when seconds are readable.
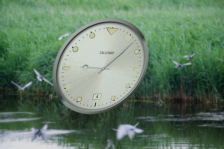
h=9 m=7
